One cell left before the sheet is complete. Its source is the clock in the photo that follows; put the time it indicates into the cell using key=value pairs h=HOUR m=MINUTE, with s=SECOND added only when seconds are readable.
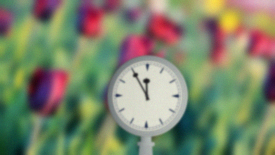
h=11 m=55
